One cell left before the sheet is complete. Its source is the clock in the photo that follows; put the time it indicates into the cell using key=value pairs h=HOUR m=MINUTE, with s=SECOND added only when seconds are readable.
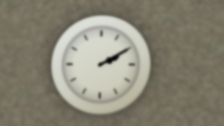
h=2 m=10
